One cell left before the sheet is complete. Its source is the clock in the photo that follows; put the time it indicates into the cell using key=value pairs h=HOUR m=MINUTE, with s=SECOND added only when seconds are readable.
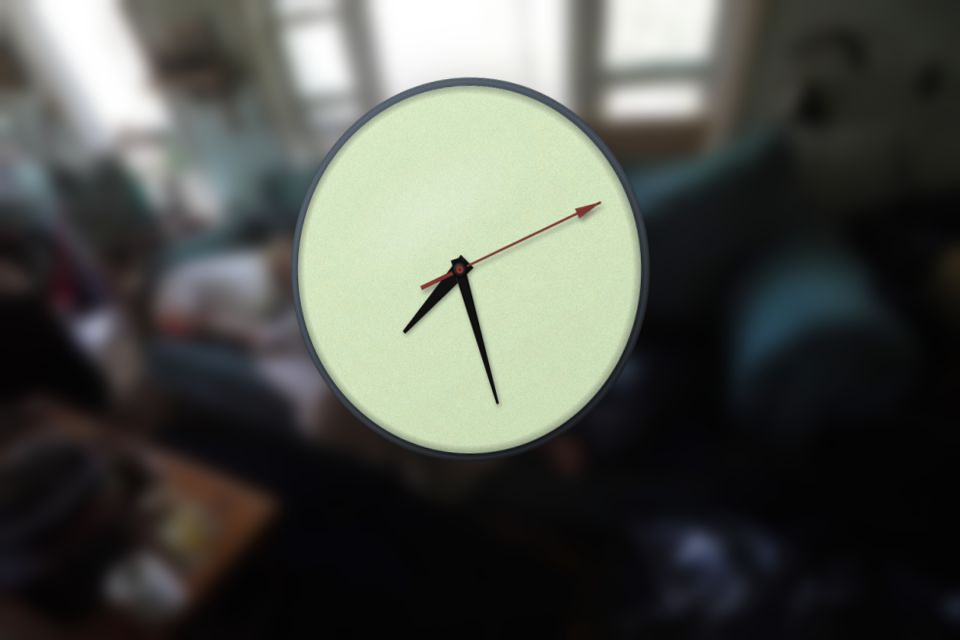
h=7 m=27 s=11
